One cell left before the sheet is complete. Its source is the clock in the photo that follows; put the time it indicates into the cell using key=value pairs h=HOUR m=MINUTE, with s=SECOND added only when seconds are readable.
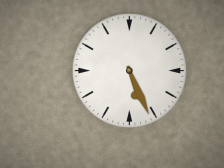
h=5 m=26
